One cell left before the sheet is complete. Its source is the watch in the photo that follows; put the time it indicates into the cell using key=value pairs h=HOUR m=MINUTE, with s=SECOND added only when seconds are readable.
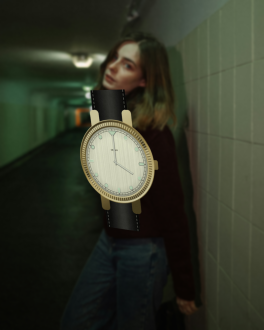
h=4 m=0
